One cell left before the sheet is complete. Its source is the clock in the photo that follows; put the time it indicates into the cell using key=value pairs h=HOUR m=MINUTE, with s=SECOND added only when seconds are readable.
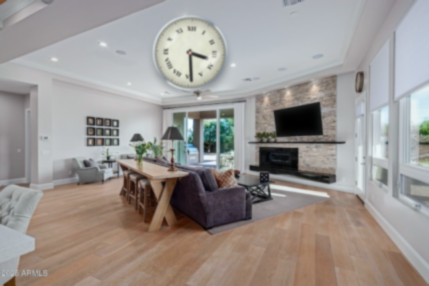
h=3 m=29
